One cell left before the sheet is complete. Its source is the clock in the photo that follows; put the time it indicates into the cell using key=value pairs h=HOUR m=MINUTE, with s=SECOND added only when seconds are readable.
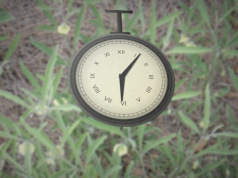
h=6 m=6
